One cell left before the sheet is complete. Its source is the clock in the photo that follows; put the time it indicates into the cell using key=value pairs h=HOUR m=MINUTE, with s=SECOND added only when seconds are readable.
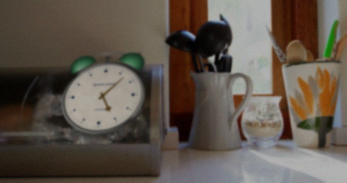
h=5 m=7
